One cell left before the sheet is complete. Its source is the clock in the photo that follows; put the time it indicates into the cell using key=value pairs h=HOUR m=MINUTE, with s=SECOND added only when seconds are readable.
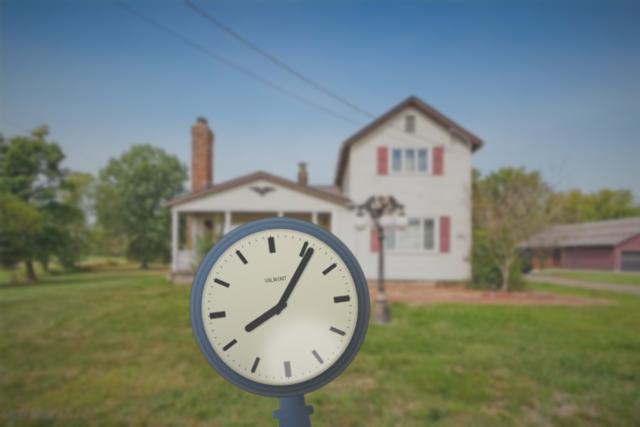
h=8 m=6
